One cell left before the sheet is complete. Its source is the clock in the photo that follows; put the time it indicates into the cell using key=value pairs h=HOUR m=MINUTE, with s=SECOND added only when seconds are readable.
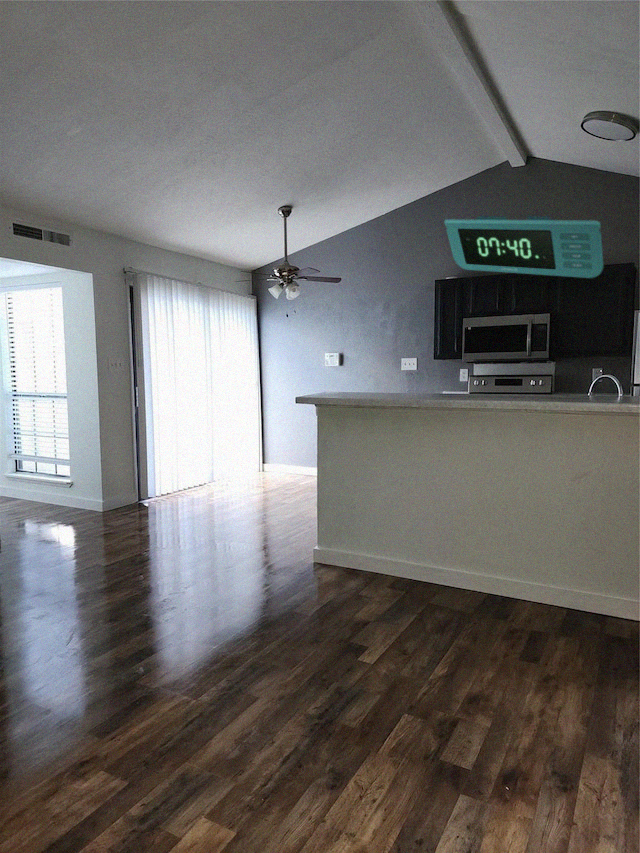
h=7 m=40
